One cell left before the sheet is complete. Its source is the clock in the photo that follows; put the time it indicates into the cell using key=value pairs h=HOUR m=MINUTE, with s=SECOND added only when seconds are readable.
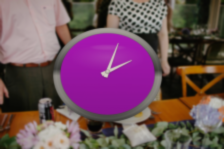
h=2 m=3
